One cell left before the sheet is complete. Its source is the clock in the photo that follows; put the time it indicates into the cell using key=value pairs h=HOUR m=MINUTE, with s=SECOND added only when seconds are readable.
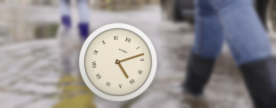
h=4 m=8
